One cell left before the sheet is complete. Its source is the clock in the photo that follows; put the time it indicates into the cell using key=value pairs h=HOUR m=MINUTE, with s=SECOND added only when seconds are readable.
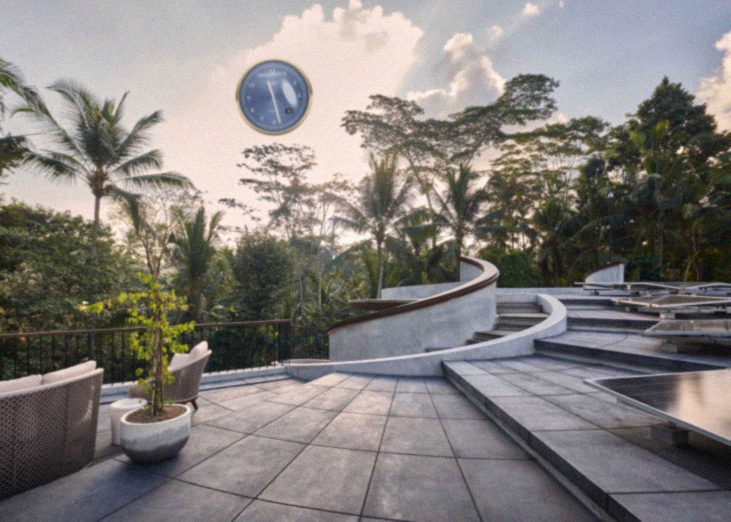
h=11 m=28
